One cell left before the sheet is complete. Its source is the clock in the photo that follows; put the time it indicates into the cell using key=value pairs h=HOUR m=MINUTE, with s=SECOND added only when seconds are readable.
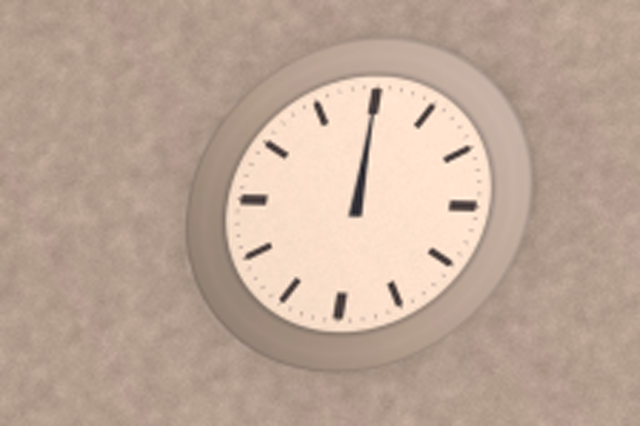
h=12 m=0
